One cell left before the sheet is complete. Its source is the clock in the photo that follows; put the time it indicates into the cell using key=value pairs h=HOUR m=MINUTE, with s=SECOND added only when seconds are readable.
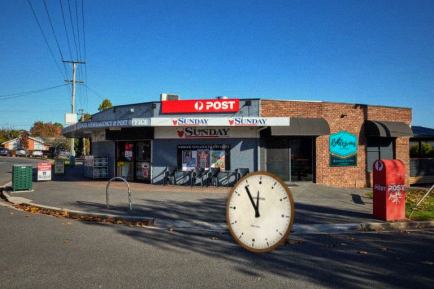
h=11 m=54
